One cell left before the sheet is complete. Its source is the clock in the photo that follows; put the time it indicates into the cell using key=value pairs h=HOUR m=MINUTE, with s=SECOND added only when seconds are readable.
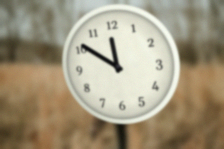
h=11 m=51
